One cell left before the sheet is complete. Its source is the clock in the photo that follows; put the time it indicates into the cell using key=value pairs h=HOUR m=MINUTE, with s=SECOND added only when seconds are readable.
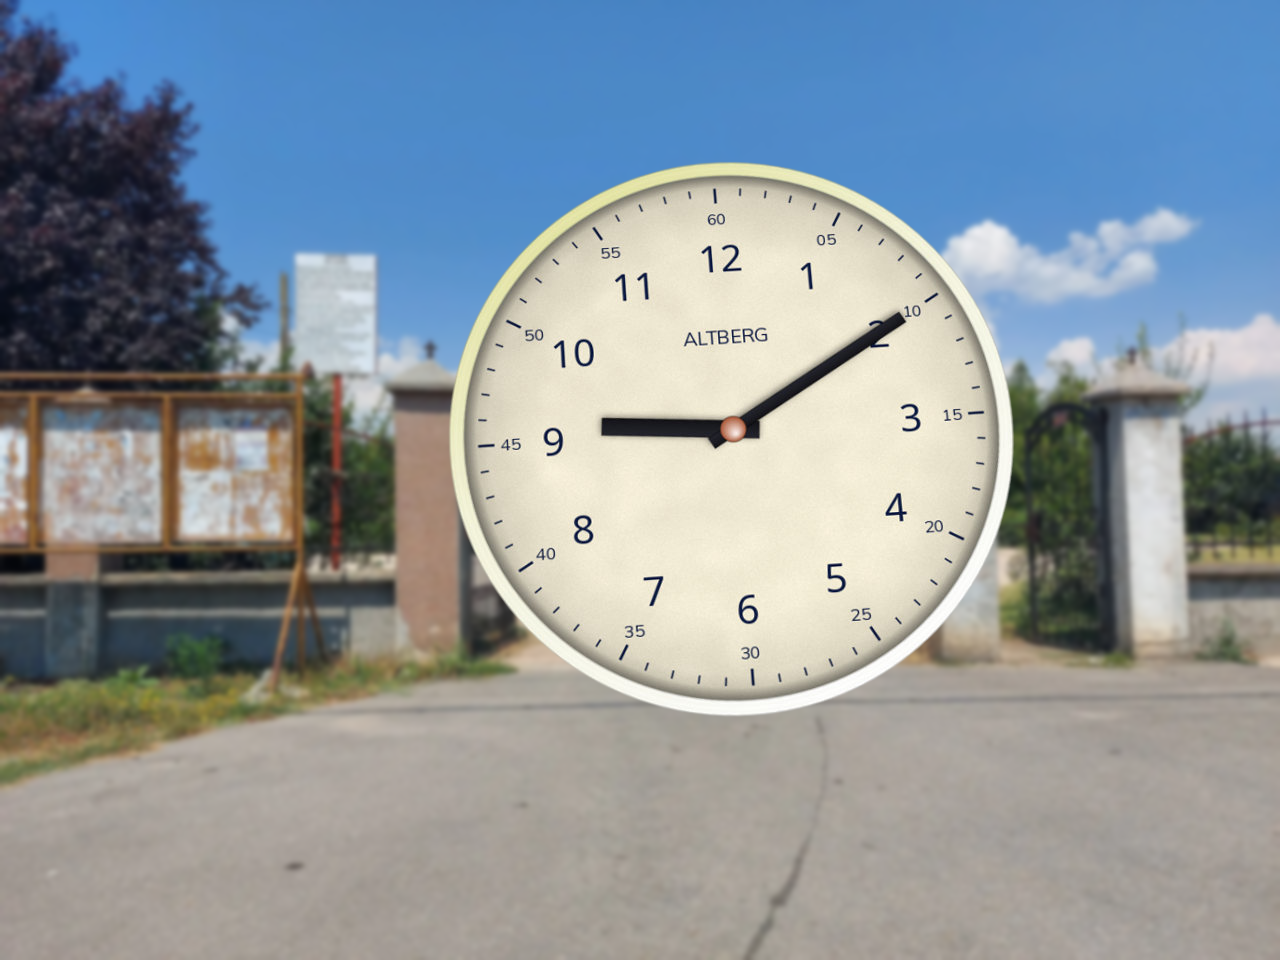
h=9 m=10
